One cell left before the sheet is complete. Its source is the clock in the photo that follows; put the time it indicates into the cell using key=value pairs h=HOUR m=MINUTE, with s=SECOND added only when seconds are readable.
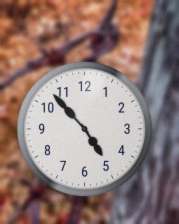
h=4 m=53
